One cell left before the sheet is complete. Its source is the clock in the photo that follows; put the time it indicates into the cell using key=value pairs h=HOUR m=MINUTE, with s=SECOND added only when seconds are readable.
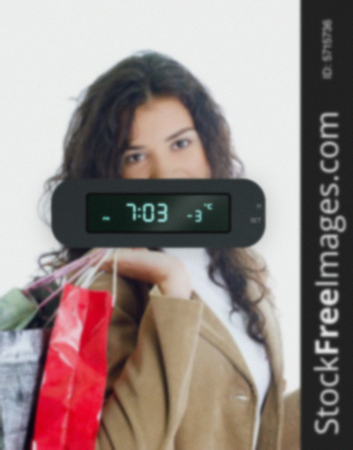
h=7 m=3
